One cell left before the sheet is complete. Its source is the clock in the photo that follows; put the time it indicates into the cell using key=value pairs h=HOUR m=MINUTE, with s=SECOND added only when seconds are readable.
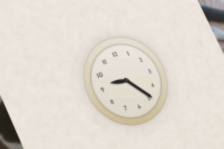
h=9 m=24
